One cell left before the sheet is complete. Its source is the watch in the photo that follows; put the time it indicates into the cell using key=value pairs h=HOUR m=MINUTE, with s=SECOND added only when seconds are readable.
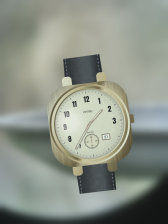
h=1 m=36
